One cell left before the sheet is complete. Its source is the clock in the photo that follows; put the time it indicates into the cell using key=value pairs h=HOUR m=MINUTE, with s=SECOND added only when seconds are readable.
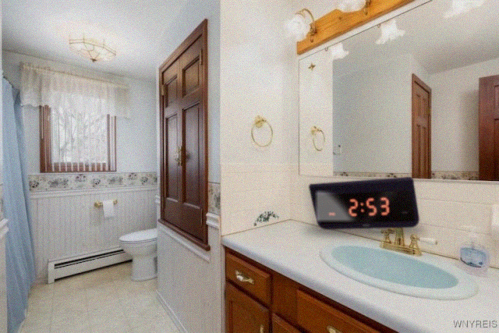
h=2 m=53
